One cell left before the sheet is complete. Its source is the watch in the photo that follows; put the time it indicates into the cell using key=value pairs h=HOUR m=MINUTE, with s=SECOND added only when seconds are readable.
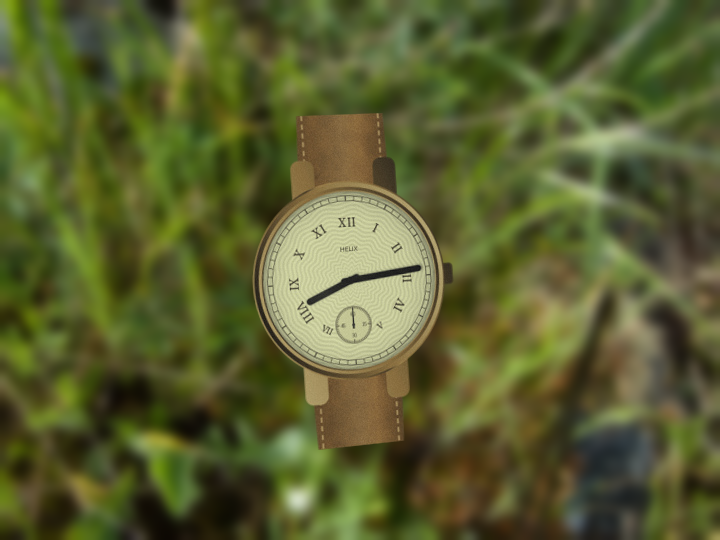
h=8 m=14
